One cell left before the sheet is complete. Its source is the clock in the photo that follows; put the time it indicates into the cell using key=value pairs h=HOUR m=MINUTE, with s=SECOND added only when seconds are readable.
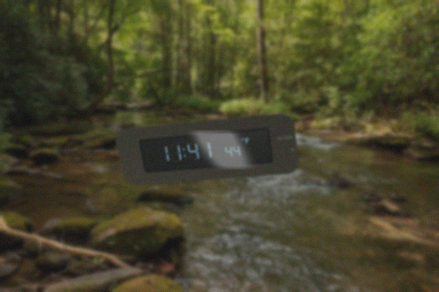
h=11 m=41
